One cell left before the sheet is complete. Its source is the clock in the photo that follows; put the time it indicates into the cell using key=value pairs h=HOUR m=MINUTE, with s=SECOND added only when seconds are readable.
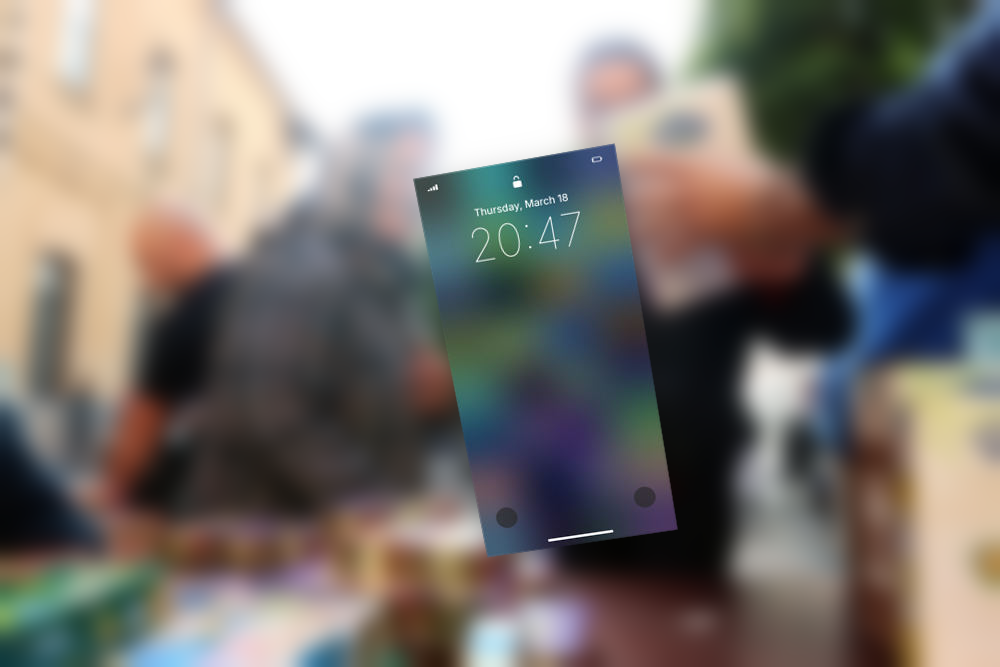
h=20 m=47
